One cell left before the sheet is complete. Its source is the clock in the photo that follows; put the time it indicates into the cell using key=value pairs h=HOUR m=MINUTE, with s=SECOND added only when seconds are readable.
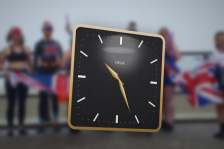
h=10 m=26
